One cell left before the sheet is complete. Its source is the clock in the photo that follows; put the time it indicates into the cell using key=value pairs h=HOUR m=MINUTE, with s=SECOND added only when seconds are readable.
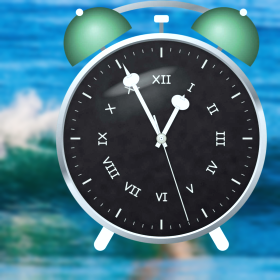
h=12 m=55 s=27
